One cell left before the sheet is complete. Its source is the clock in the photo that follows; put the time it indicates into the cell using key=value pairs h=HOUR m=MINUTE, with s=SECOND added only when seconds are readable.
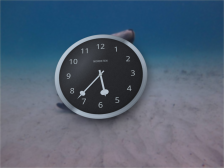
h=5 m=37
